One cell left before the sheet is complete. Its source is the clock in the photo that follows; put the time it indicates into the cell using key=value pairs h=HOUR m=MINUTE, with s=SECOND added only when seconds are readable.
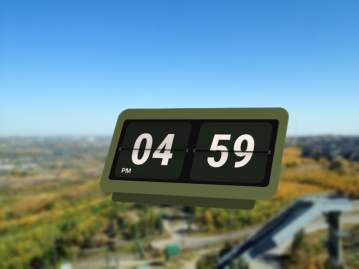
h=4 m=59
